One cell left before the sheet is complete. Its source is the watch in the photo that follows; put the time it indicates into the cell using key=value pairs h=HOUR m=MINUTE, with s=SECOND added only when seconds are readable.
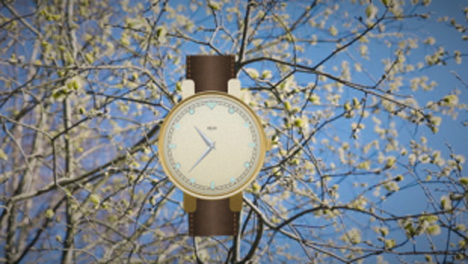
h=10 m=37
